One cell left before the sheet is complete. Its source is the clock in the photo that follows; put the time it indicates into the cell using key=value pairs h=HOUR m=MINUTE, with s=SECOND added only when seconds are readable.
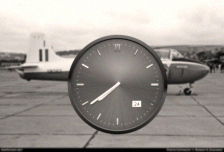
h=7 m=39
